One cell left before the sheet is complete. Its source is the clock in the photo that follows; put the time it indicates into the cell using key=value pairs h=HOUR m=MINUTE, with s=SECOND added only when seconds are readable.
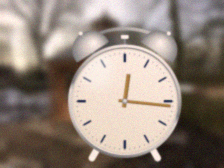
h=12 m=16
